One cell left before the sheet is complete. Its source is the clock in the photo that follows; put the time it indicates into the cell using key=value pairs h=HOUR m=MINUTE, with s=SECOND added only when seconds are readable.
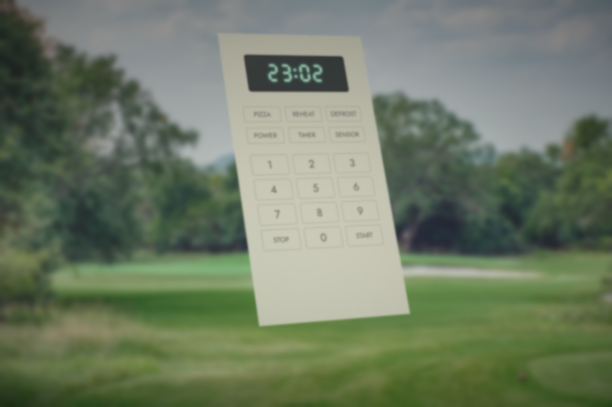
h=23 m=2
